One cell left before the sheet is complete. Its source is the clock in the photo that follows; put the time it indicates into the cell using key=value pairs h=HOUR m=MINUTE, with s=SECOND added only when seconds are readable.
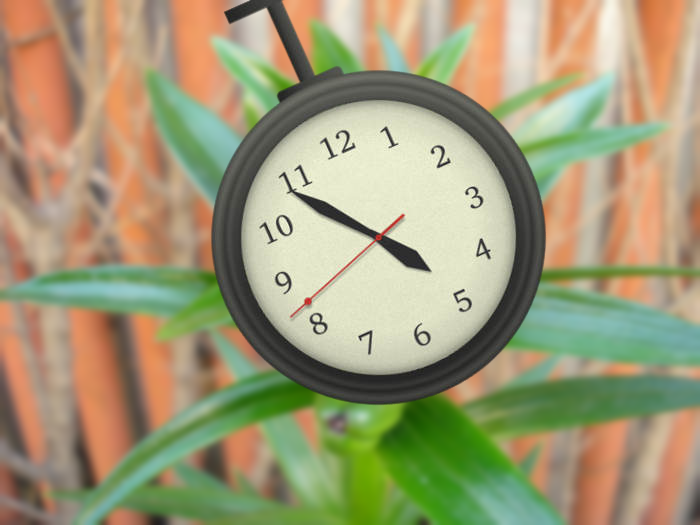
h=4 m=53 s=42
